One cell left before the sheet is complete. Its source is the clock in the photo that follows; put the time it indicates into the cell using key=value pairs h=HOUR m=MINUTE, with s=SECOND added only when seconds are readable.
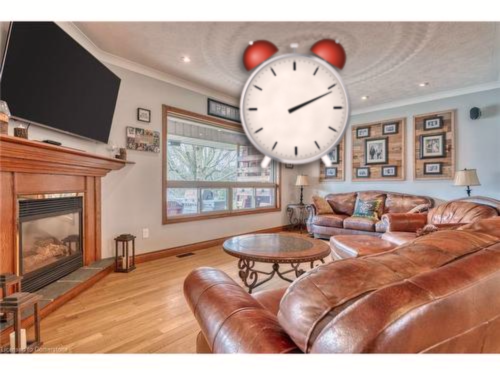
h=2 m=11
